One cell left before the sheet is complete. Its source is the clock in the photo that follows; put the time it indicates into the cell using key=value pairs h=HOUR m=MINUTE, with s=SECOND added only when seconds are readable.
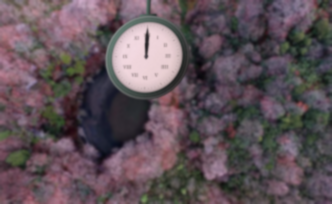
h=12 m=0
